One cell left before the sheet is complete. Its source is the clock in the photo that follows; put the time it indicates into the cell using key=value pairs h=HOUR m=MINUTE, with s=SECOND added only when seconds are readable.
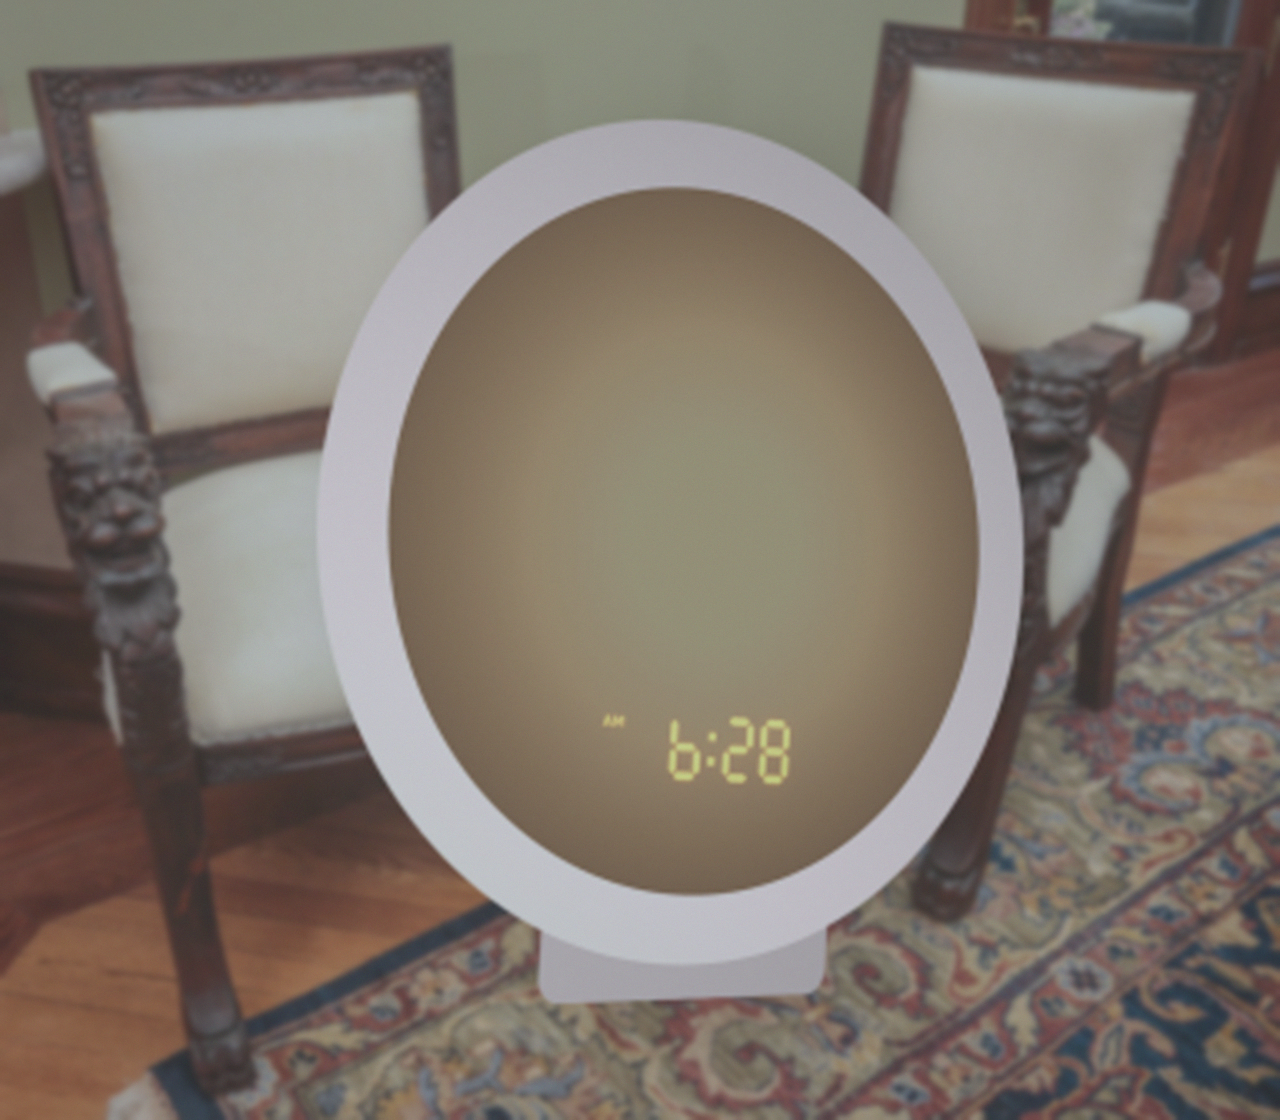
h=6 m=28
